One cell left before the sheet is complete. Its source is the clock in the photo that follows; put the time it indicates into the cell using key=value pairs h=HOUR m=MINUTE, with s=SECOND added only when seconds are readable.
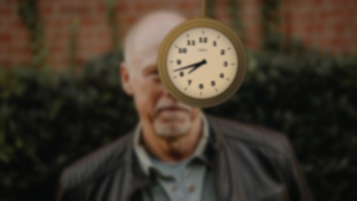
h=7 m=42
